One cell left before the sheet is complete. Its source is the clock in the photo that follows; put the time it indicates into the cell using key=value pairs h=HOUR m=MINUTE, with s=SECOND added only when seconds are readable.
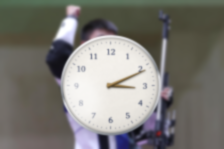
h=3 m=11
